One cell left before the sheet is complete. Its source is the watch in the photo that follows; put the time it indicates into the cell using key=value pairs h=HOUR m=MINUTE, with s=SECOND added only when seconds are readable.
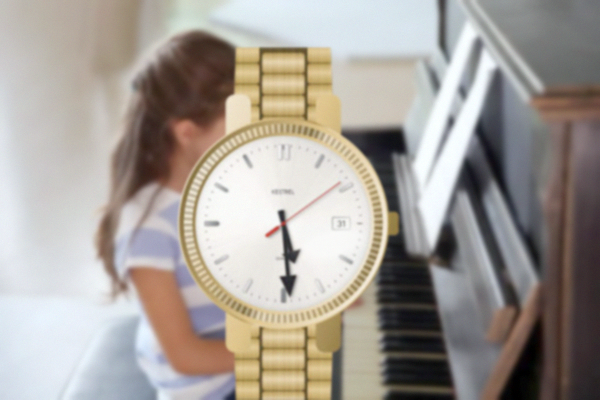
h=5 m=29 s=9
